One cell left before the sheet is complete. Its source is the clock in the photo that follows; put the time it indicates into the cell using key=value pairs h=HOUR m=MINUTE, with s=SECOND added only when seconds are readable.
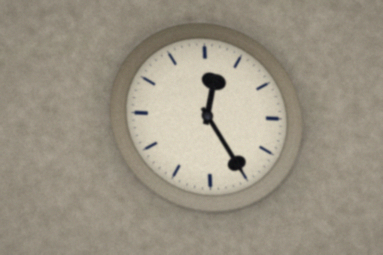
h=12 m=25
